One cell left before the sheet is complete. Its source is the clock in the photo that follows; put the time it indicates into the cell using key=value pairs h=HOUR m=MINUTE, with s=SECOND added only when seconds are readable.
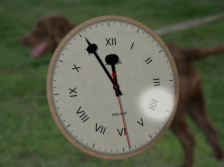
h=11 m=55 s=29
